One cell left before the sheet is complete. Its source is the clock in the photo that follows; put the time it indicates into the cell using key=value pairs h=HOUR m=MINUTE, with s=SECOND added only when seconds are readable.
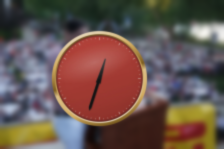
h=12 m=33
